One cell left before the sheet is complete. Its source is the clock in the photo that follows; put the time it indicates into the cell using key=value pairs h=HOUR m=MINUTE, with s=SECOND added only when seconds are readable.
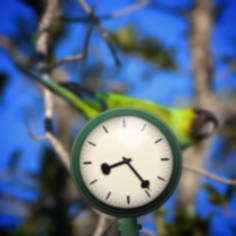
h=8 m=24
